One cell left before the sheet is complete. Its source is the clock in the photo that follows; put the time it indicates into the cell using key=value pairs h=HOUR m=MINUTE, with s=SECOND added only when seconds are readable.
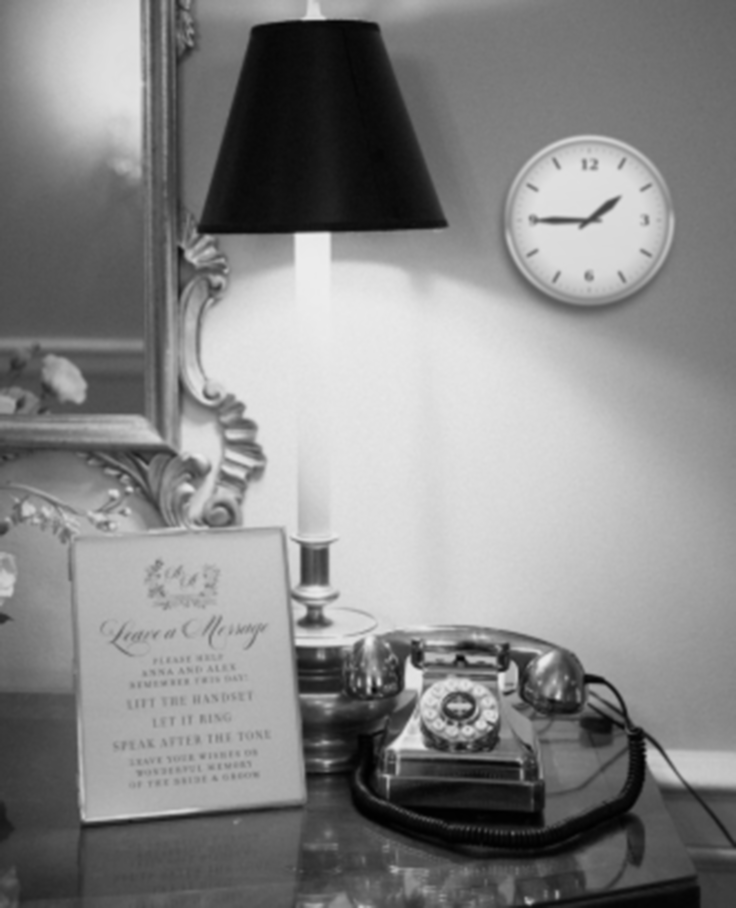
h=1 m=45
